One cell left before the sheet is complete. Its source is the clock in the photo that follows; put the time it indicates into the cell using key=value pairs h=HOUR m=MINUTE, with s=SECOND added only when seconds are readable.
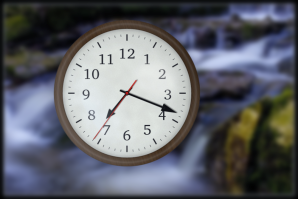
h=7 m=18 s=36
